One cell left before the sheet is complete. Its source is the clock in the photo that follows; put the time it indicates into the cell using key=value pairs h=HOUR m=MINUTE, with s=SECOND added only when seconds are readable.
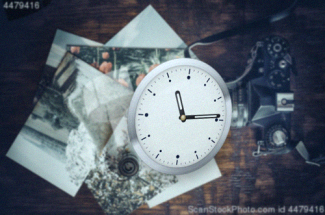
h=11 m=14
